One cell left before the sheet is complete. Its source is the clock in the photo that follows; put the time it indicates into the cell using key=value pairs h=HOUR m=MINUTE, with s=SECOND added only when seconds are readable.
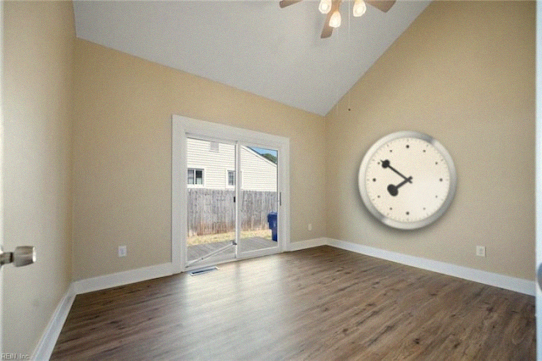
h=7 m=51
